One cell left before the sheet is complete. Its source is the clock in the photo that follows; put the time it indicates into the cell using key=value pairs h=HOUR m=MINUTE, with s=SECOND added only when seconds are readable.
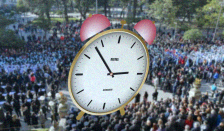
h=2 m=53
